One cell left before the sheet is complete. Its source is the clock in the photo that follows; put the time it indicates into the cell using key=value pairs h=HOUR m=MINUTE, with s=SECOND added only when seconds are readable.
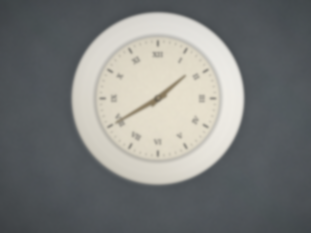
h=1 m=40
